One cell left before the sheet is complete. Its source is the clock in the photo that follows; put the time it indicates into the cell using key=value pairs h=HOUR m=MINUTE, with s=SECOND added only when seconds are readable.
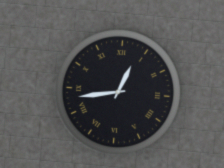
h=12 m=43
